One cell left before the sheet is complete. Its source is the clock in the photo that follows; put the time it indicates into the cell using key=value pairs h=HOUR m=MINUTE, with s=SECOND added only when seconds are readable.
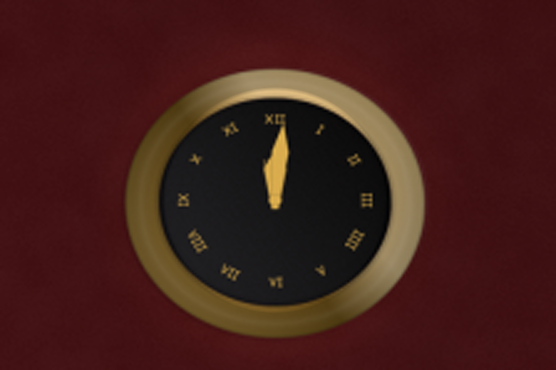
h=12 m=1
